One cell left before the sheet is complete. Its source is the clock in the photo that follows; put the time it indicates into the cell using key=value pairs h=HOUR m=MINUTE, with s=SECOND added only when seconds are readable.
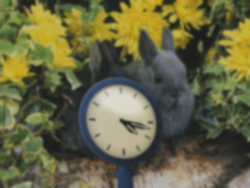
h=4 m=17
